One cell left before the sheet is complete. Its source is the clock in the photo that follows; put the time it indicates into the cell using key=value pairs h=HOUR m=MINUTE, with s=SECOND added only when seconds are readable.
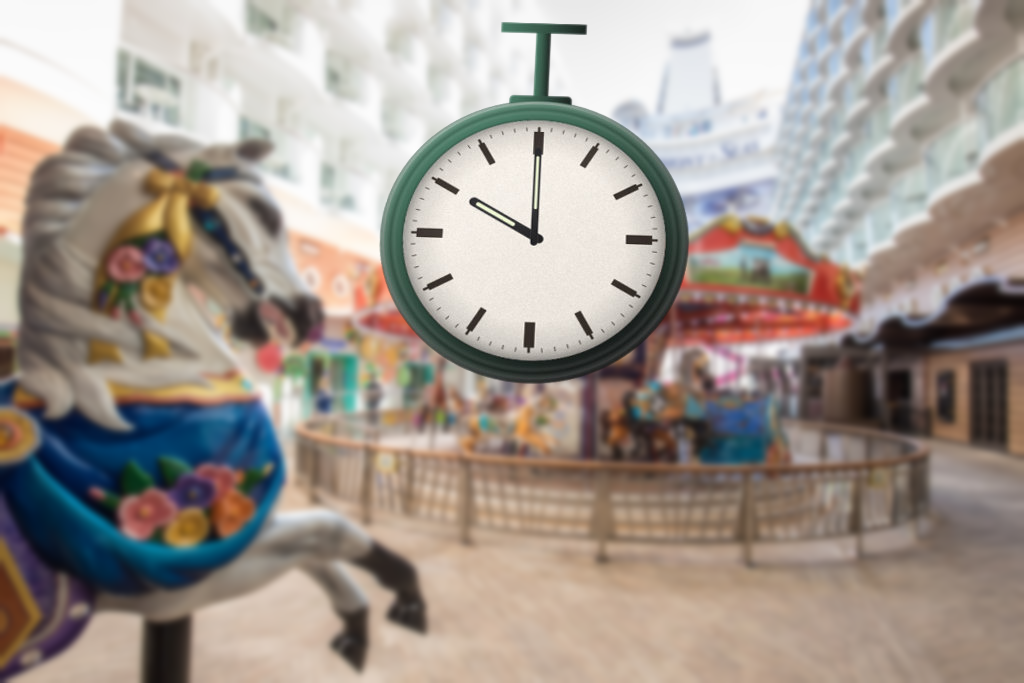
h=10 m=0
